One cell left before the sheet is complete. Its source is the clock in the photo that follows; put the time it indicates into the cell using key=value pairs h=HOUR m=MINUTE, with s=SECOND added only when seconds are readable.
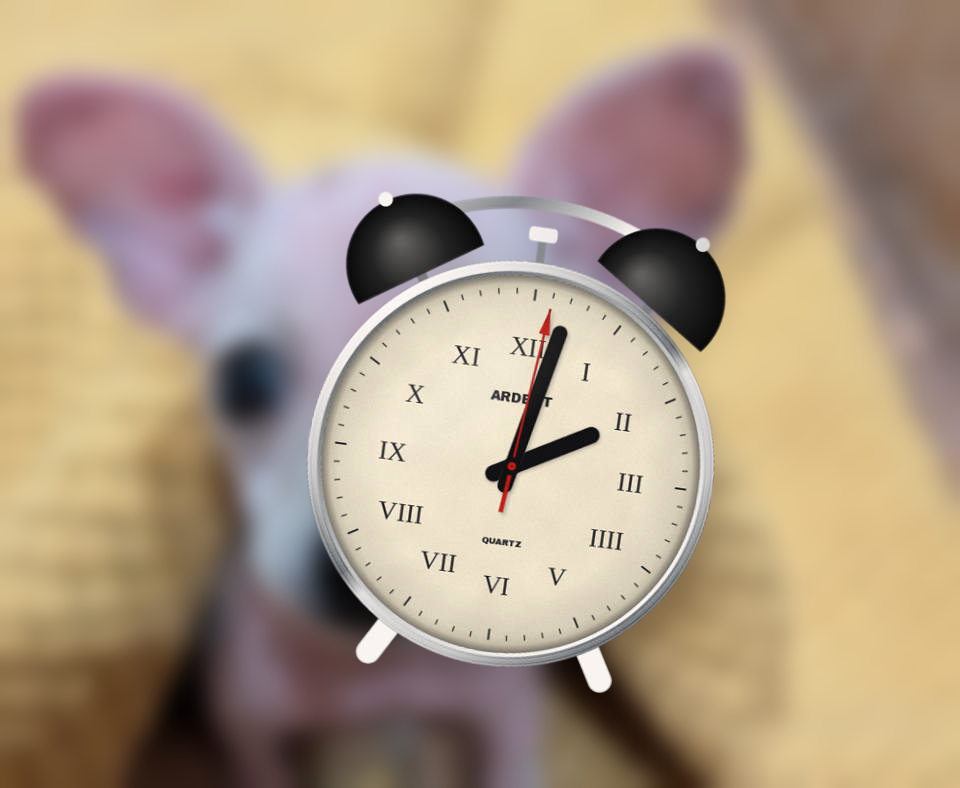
h=2 m=2 s=1
